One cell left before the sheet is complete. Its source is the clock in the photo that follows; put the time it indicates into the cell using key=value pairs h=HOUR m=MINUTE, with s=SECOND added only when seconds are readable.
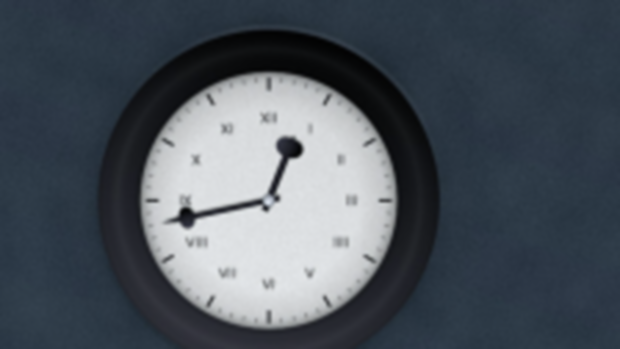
h=12 m=43
